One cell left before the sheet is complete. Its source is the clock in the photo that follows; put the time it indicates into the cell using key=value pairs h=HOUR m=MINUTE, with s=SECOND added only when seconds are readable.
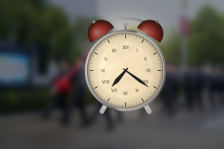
h=7 m=21
